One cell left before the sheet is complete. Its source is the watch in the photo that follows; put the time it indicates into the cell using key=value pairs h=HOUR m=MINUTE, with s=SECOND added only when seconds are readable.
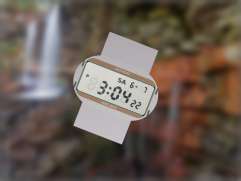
h=3 m=4 s=22
